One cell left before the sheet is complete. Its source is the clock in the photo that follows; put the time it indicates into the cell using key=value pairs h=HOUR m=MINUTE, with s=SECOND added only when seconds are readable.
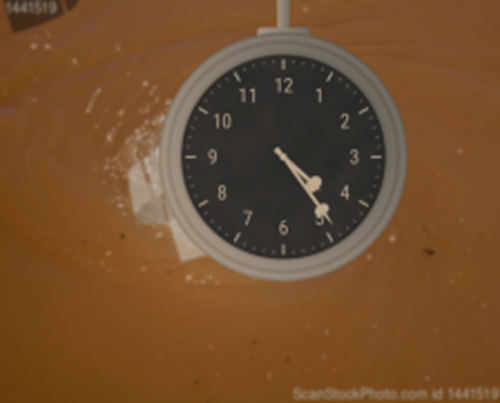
h=4 m=24
